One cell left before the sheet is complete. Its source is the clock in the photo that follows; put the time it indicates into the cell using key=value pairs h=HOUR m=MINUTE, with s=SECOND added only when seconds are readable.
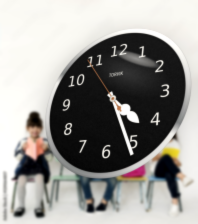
h=4 m=25 s=54
